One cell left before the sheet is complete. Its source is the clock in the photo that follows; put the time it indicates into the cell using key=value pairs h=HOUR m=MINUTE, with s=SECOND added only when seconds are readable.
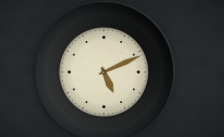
h=5 m=11
